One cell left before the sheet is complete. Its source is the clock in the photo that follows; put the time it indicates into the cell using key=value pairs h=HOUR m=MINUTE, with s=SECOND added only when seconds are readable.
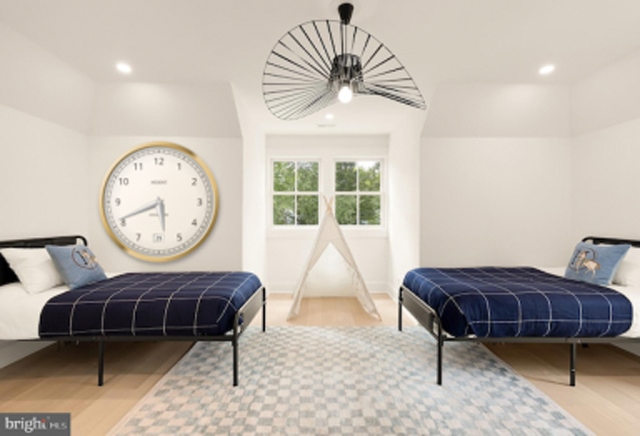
h=5 m=41
